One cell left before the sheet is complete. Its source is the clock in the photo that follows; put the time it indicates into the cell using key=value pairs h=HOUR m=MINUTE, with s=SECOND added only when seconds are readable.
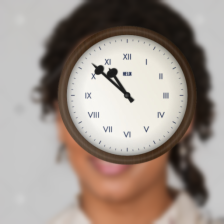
h=10 m=52
